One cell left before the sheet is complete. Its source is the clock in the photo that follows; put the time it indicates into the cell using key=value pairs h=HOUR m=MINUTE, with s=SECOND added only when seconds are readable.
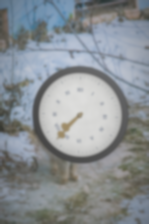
h=7 m=37
